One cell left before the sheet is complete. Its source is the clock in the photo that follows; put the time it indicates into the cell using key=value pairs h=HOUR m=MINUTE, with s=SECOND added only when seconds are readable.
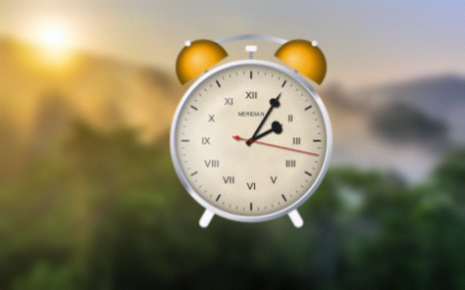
h=2 m=5 s=17
